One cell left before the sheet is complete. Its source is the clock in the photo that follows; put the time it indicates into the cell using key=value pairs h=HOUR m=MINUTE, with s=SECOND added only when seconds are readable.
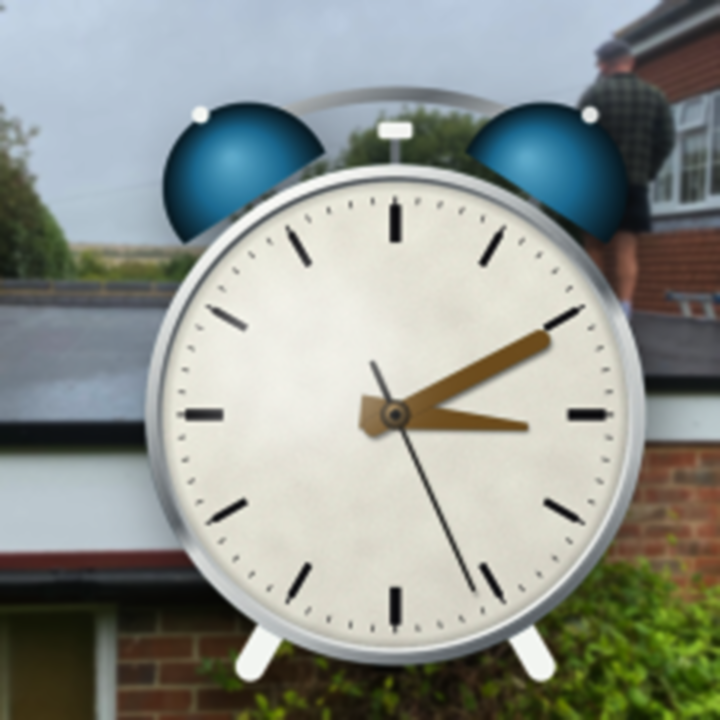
h=3 m=10 s=26
